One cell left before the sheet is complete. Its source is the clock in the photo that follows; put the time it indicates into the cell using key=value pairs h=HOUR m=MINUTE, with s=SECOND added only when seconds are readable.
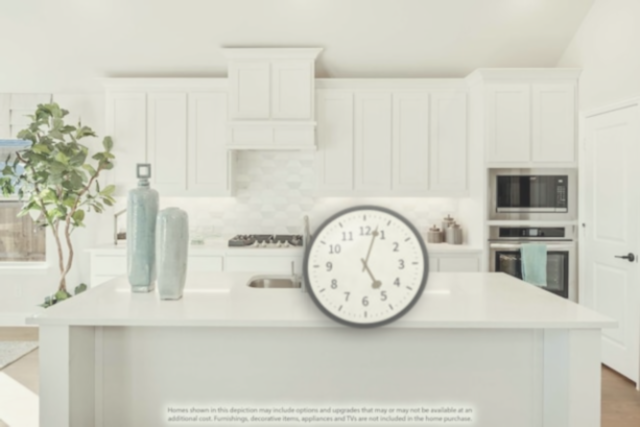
h=5 m=3
